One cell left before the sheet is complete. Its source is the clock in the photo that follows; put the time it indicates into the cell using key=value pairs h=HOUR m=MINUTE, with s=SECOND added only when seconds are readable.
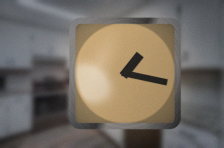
h=1 m=17
